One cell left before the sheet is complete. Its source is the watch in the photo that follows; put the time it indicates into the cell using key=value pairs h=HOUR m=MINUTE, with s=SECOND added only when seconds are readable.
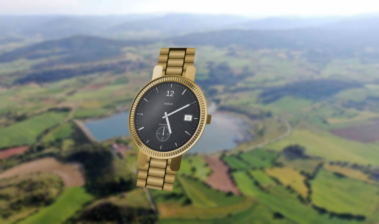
h=5 m=10
